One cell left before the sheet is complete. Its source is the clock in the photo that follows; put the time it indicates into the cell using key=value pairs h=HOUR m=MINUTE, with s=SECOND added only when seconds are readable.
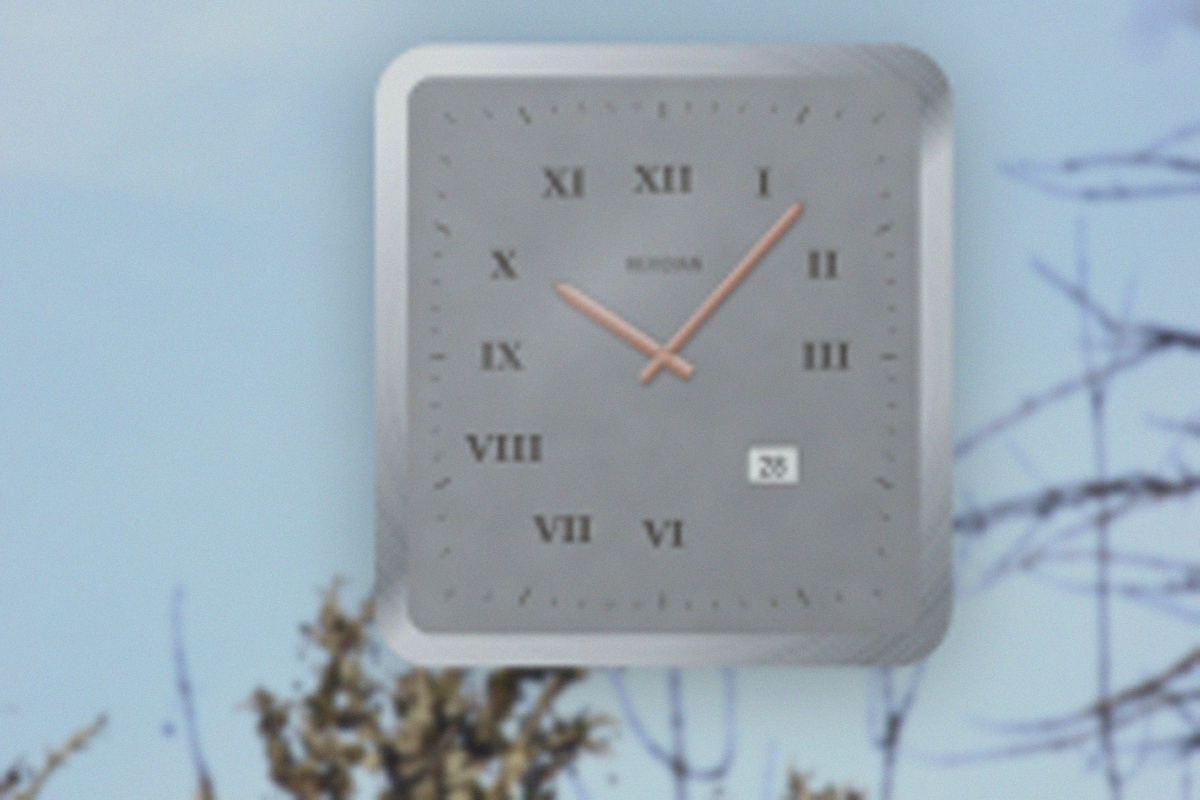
h=10 m=7
